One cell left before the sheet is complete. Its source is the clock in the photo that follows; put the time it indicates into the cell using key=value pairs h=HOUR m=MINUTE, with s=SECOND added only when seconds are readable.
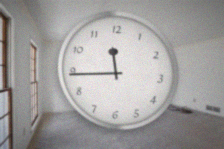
h=11 m=44
